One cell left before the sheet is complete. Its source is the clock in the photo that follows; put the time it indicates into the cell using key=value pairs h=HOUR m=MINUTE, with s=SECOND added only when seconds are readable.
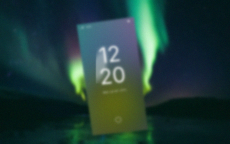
h=12 m=20
